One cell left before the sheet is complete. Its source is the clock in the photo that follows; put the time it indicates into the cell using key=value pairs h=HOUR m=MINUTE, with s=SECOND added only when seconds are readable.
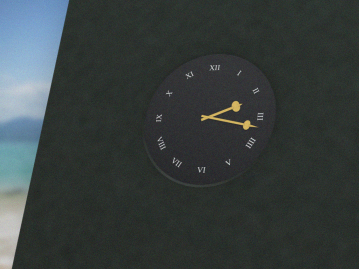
h=2 m=17
